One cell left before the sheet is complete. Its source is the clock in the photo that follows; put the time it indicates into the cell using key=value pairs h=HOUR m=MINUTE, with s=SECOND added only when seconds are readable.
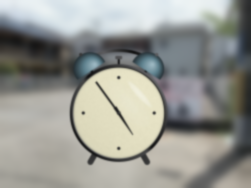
h=4 m=54
